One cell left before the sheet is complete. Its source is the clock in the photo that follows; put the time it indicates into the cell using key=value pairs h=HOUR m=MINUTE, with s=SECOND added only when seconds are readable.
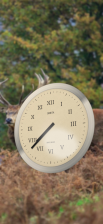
h=7 m=38
